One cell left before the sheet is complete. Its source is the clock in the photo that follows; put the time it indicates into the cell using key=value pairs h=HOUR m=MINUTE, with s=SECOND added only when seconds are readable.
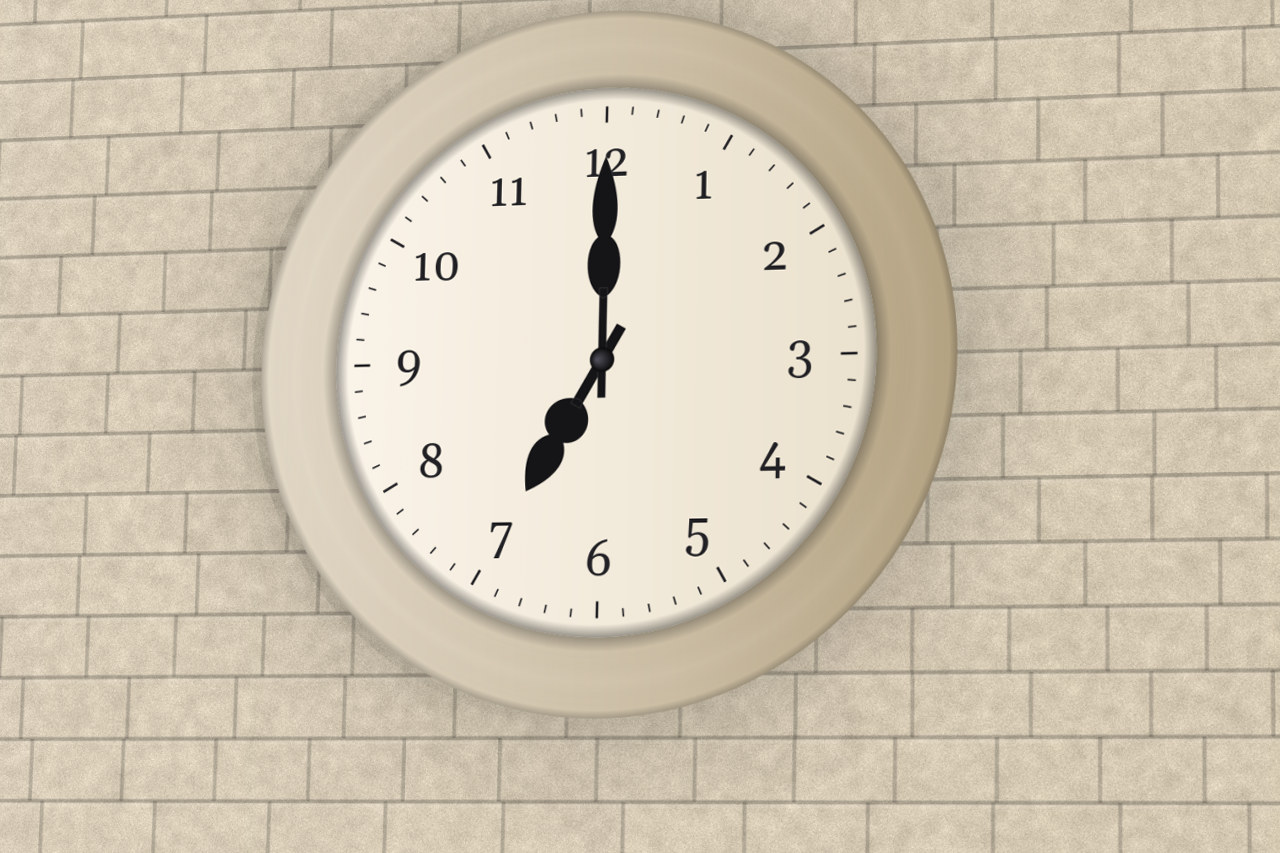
h=7 m=0
